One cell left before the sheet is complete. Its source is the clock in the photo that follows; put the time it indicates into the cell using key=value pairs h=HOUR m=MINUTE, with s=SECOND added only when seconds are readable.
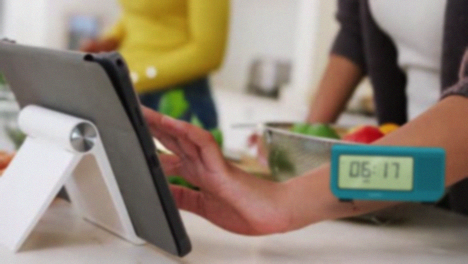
h=6 m=17
